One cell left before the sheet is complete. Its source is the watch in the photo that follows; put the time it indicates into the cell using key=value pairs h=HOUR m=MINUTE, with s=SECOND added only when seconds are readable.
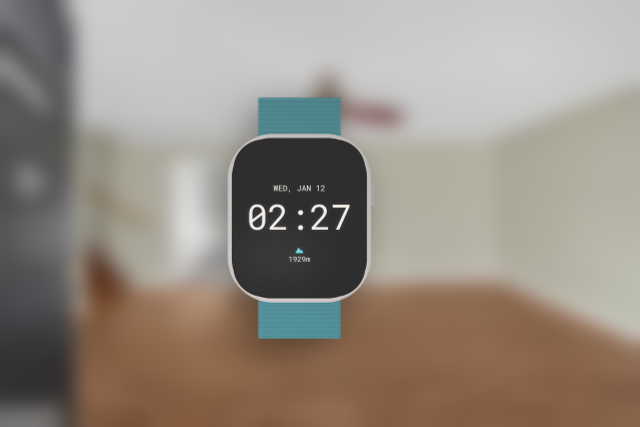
h=2 m=27
